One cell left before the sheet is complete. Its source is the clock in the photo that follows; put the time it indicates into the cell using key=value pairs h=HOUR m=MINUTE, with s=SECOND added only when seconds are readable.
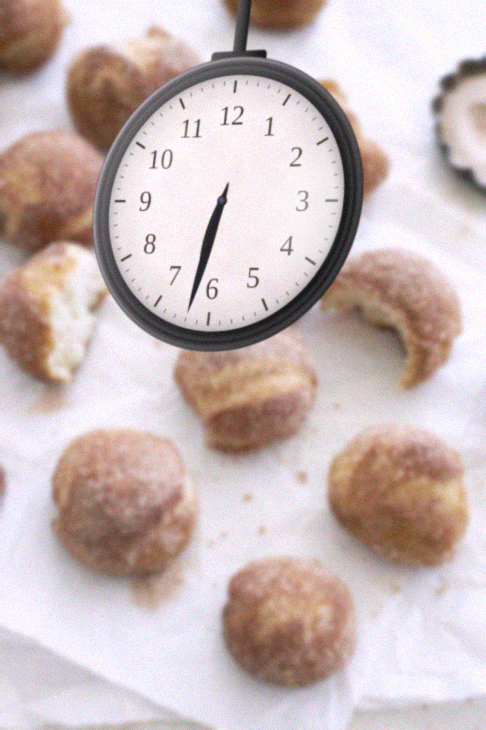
h=6 m=32
